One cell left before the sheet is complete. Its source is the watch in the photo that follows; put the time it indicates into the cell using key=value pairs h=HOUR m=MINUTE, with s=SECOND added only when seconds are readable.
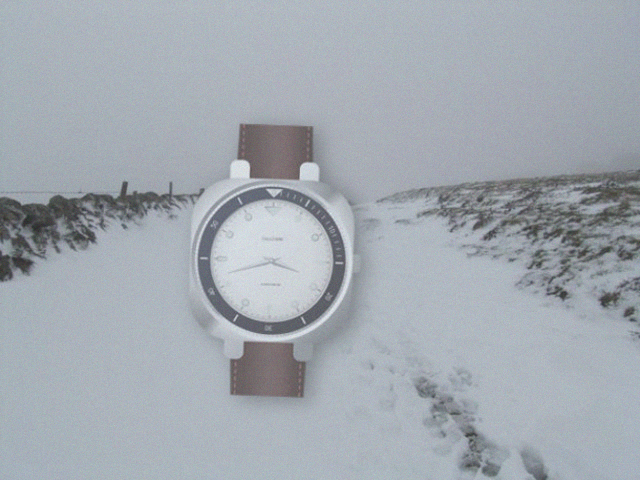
h=3 m=42
